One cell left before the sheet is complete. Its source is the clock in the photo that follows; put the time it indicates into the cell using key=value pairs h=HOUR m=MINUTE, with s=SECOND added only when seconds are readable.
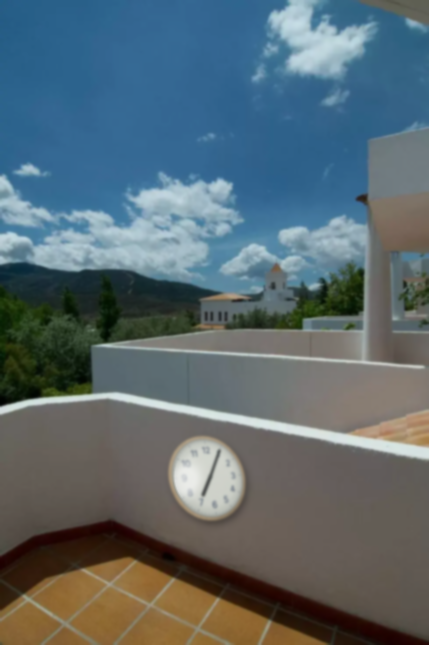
h=7 m=5
